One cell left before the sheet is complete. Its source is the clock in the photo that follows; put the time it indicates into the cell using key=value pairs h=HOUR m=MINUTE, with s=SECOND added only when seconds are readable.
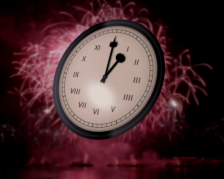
h=1 m=0
